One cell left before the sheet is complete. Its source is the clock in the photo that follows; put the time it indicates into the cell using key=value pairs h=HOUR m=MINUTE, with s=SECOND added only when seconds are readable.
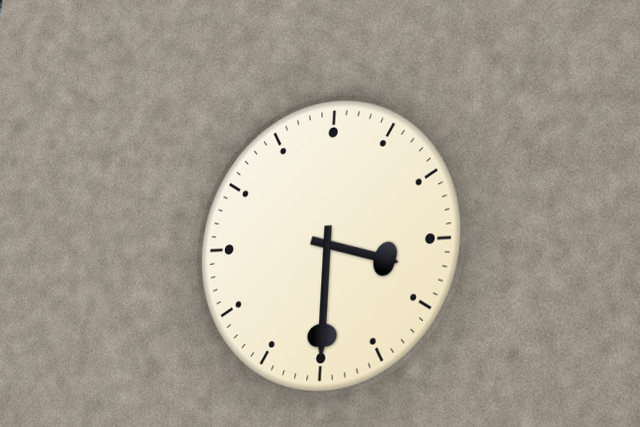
h=3 m=30
